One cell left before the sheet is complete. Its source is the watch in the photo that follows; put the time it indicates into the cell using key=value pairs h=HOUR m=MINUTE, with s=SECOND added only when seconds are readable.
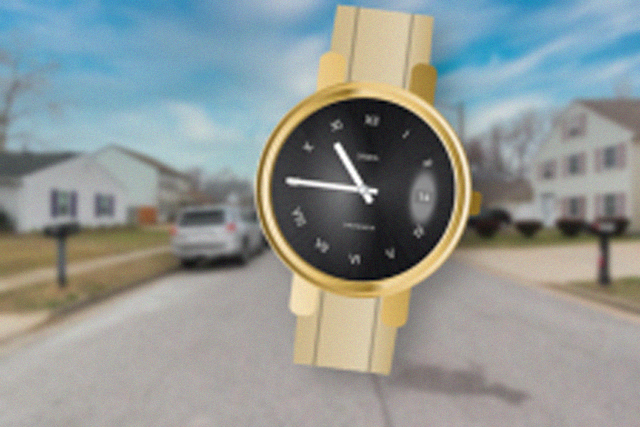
h=10 m=45
